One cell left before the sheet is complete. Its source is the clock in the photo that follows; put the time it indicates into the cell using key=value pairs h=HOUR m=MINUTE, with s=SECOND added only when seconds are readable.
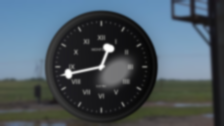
h=12 m=43
